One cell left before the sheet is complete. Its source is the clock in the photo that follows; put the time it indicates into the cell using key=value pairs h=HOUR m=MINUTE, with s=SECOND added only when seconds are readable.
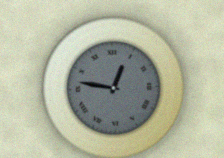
h=12 m=47
